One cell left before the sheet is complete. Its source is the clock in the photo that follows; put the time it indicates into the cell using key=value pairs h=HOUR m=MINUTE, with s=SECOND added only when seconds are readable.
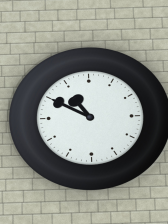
h=10 m=50
